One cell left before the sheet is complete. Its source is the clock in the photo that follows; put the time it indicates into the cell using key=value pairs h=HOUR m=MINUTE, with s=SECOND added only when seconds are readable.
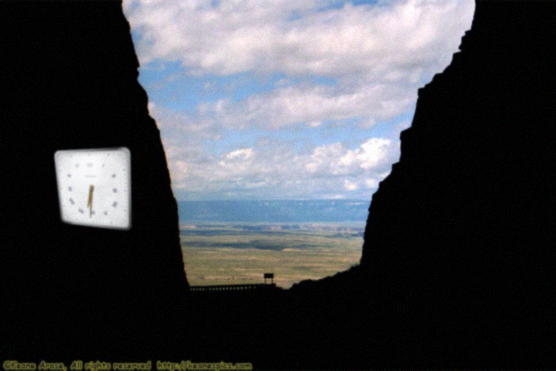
h=6 m=31
